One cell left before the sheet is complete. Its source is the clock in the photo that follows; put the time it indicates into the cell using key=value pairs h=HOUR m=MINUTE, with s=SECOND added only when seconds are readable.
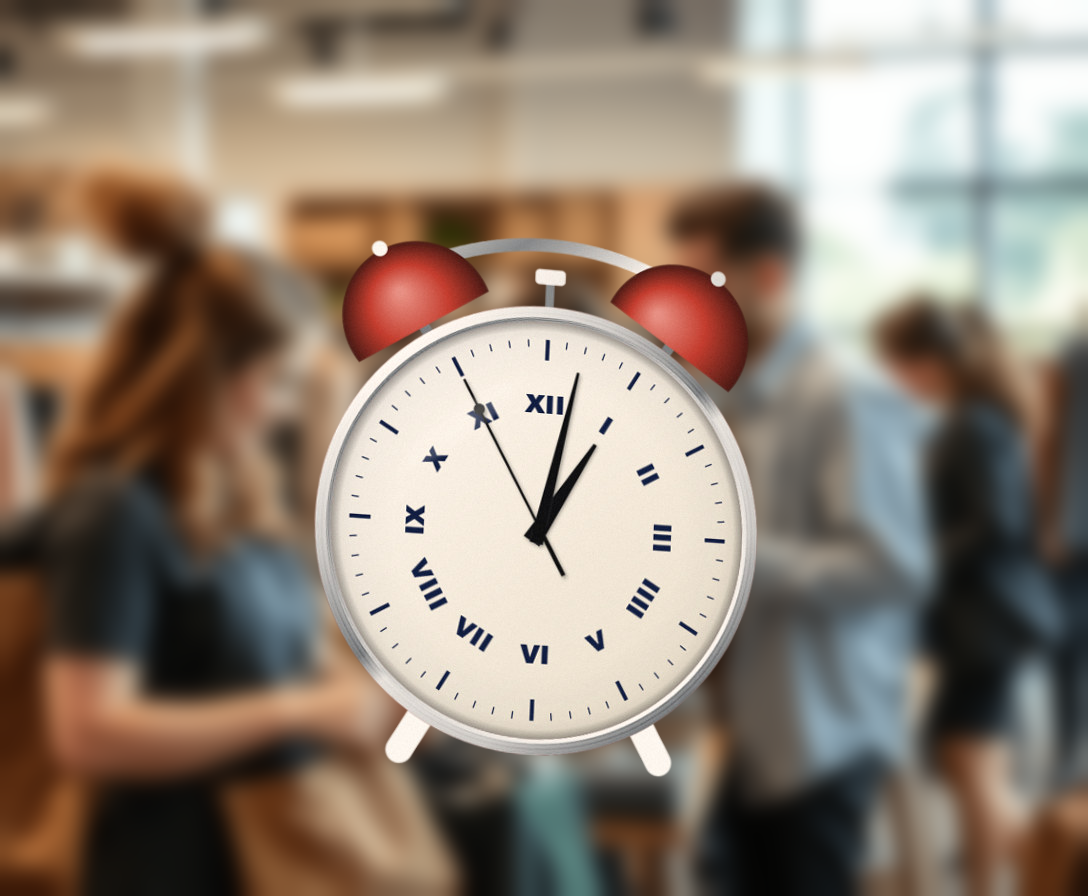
h=1 m=1 s=55
